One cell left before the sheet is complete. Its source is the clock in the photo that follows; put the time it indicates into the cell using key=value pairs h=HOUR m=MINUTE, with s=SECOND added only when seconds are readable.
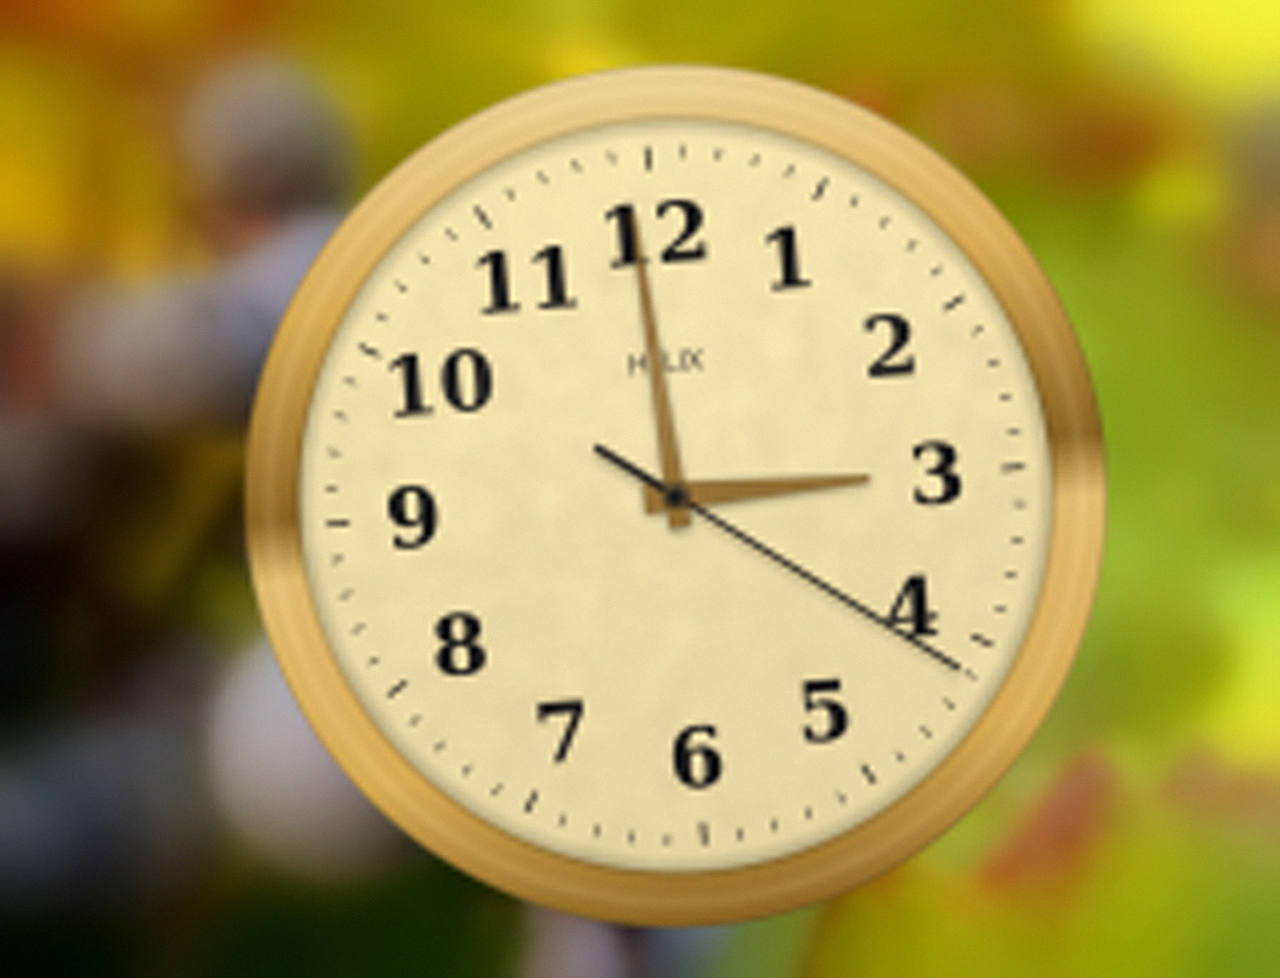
h=2 m=59 s=21
